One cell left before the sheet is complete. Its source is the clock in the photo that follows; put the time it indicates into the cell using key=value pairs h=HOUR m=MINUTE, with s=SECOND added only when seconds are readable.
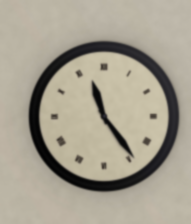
h=11 m=24
